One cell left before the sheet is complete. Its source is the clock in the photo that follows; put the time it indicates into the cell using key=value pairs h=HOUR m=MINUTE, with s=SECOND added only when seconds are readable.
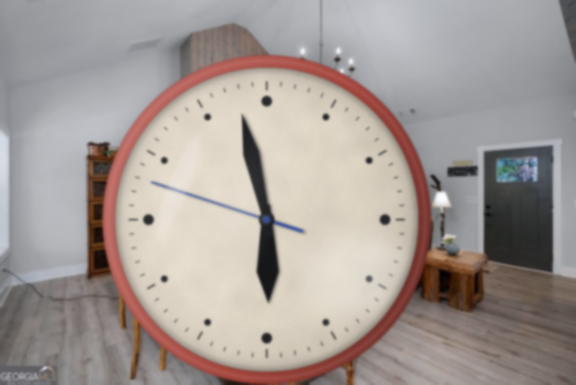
h=5 m=57 s=48
